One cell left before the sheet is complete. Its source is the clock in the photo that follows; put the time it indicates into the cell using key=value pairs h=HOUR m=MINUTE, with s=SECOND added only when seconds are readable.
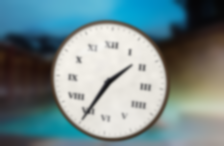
h=1 m=35
